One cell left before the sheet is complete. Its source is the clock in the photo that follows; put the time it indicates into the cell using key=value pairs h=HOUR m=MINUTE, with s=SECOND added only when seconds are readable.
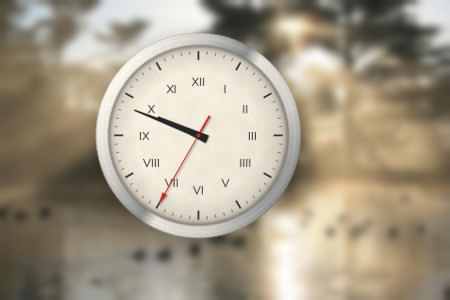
h=9 m=48 s=35
